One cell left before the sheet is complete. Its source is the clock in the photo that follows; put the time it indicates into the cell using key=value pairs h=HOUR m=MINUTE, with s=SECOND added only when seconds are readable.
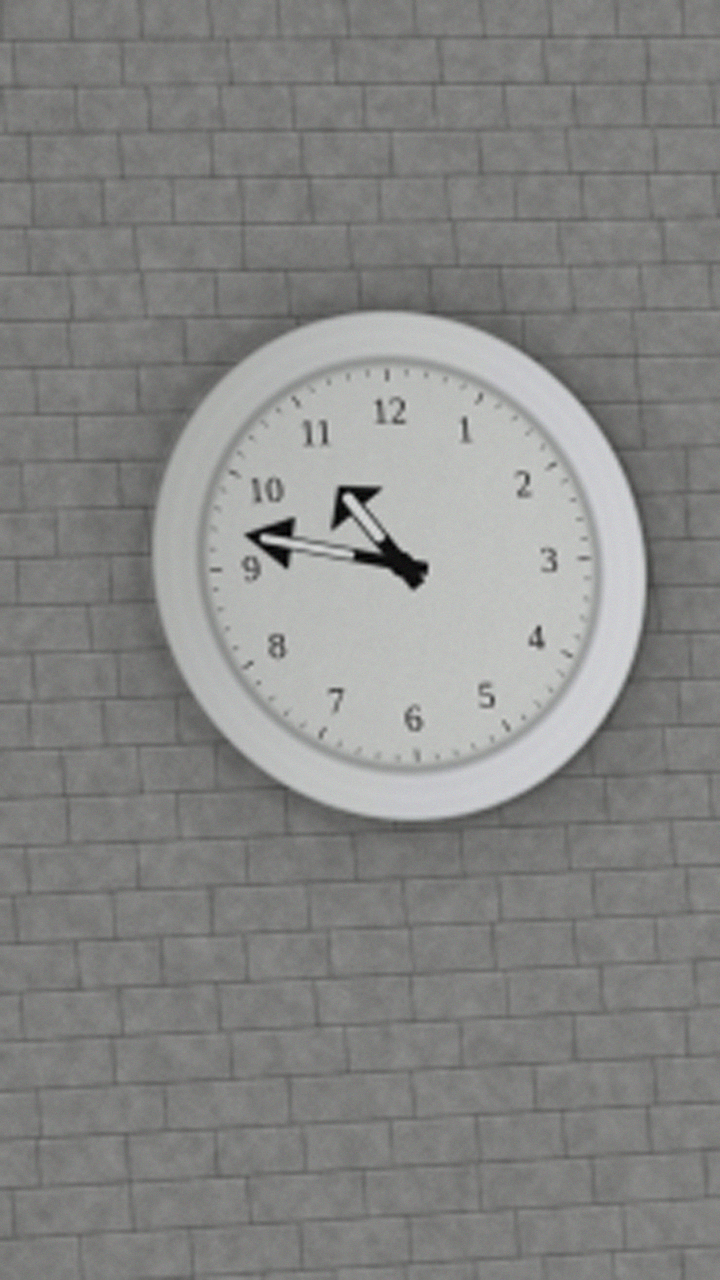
h=10 m=47
